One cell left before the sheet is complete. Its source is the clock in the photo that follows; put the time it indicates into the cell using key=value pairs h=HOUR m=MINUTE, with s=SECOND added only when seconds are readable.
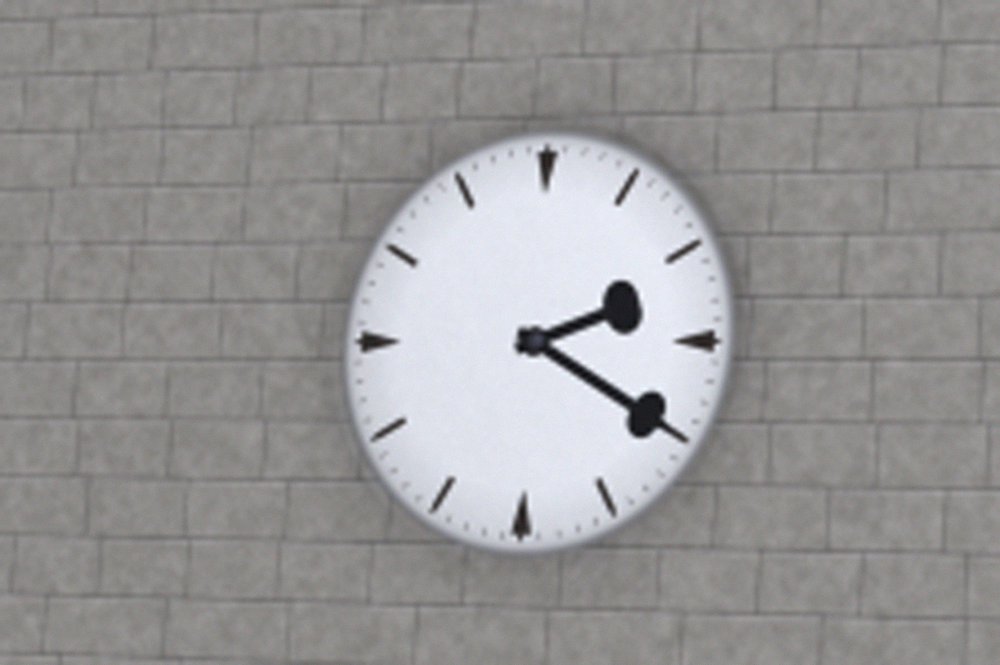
h=2 m=20
